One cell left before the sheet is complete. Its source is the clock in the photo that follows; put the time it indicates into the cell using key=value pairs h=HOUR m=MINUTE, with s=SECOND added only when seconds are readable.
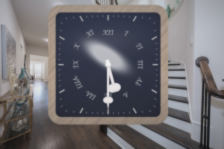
h=5 m=30
